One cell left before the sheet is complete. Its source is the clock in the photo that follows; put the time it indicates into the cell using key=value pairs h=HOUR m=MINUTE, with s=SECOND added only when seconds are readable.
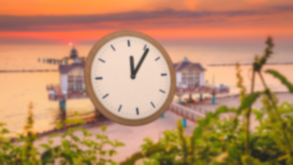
h=12 m=6
